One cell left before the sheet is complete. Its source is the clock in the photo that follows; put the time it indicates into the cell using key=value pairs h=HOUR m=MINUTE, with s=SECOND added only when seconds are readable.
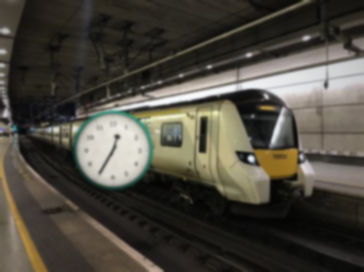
h=12 m=35
